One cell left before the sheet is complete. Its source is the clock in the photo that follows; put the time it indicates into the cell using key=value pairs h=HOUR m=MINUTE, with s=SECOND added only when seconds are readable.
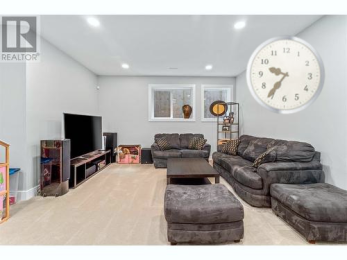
h=9 m=36
